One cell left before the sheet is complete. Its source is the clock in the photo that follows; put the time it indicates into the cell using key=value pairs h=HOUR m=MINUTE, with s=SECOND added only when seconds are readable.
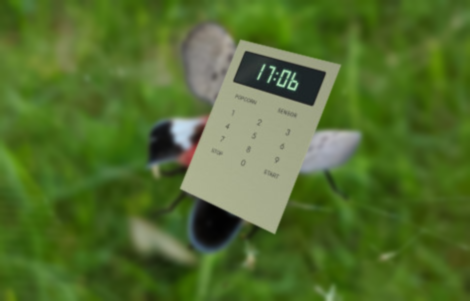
h=17 m=6
